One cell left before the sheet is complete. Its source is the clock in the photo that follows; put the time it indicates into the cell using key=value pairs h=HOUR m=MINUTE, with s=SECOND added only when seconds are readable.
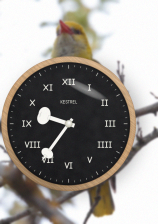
h=9 m=36
